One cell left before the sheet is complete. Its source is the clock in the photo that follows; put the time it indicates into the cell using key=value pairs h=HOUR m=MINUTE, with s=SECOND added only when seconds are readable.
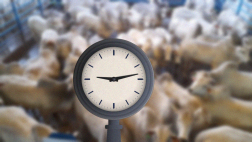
h=9 m=13
